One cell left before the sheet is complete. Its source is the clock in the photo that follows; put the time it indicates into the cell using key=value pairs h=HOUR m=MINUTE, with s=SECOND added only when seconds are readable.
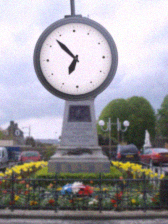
h=6 m=53
